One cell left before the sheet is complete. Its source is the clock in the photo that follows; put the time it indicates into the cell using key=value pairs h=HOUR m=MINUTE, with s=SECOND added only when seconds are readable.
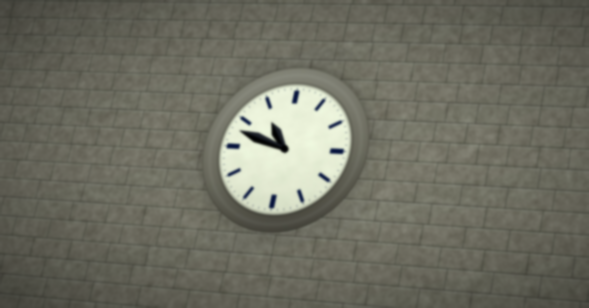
h=10 m=48
